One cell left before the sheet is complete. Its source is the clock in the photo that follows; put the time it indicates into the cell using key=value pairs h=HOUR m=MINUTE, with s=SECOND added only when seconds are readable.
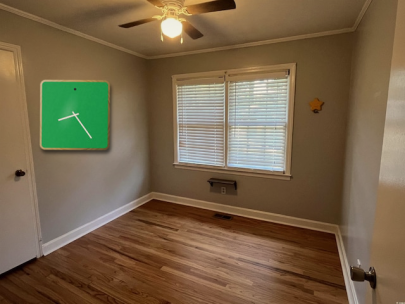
h=8 m=24
